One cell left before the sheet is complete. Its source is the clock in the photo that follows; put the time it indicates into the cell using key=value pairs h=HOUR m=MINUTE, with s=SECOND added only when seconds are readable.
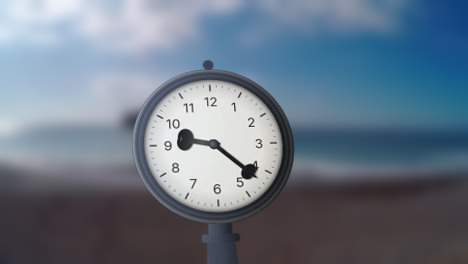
h=9 m=22
